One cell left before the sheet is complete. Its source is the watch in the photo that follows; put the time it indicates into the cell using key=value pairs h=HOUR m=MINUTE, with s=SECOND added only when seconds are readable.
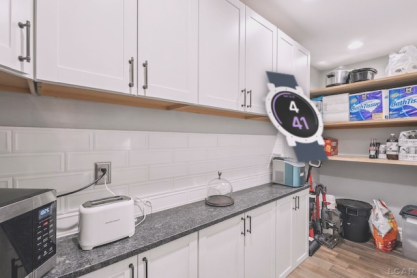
h=4 m=41
